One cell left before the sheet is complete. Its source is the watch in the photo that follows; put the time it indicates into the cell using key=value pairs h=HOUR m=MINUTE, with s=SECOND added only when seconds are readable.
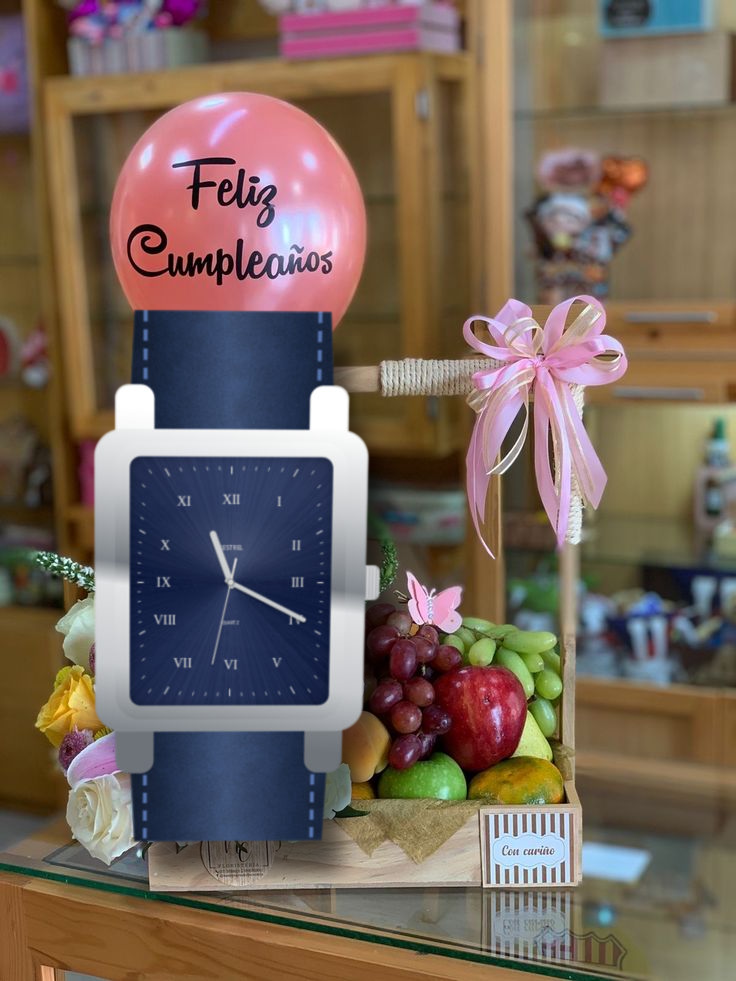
h=11 m=19 s=32
